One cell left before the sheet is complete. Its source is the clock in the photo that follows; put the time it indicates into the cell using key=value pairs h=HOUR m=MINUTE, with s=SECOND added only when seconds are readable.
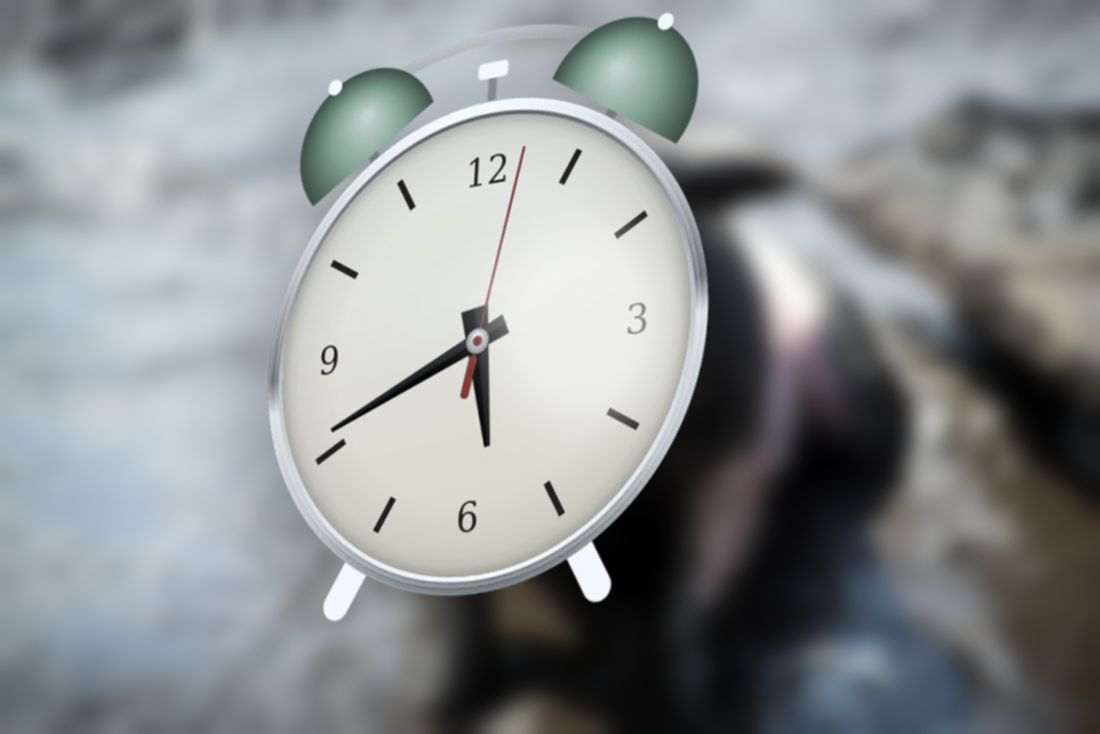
h=5 m=41 s=2
